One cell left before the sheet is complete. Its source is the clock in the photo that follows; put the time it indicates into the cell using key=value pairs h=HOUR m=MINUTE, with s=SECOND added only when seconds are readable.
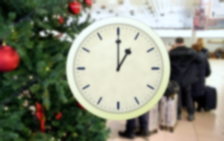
h=1 m=0
